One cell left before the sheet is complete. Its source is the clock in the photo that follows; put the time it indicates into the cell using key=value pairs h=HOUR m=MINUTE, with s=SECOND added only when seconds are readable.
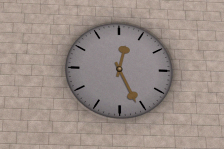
h=12 m=26
